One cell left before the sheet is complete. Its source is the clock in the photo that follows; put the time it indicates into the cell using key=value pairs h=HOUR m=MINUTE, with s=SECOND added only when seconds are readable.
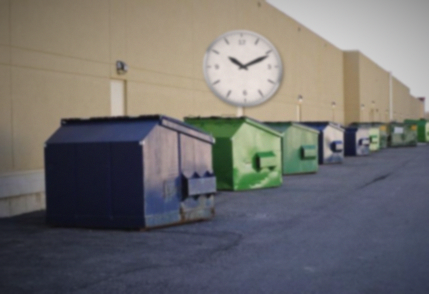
h=10 m=11
